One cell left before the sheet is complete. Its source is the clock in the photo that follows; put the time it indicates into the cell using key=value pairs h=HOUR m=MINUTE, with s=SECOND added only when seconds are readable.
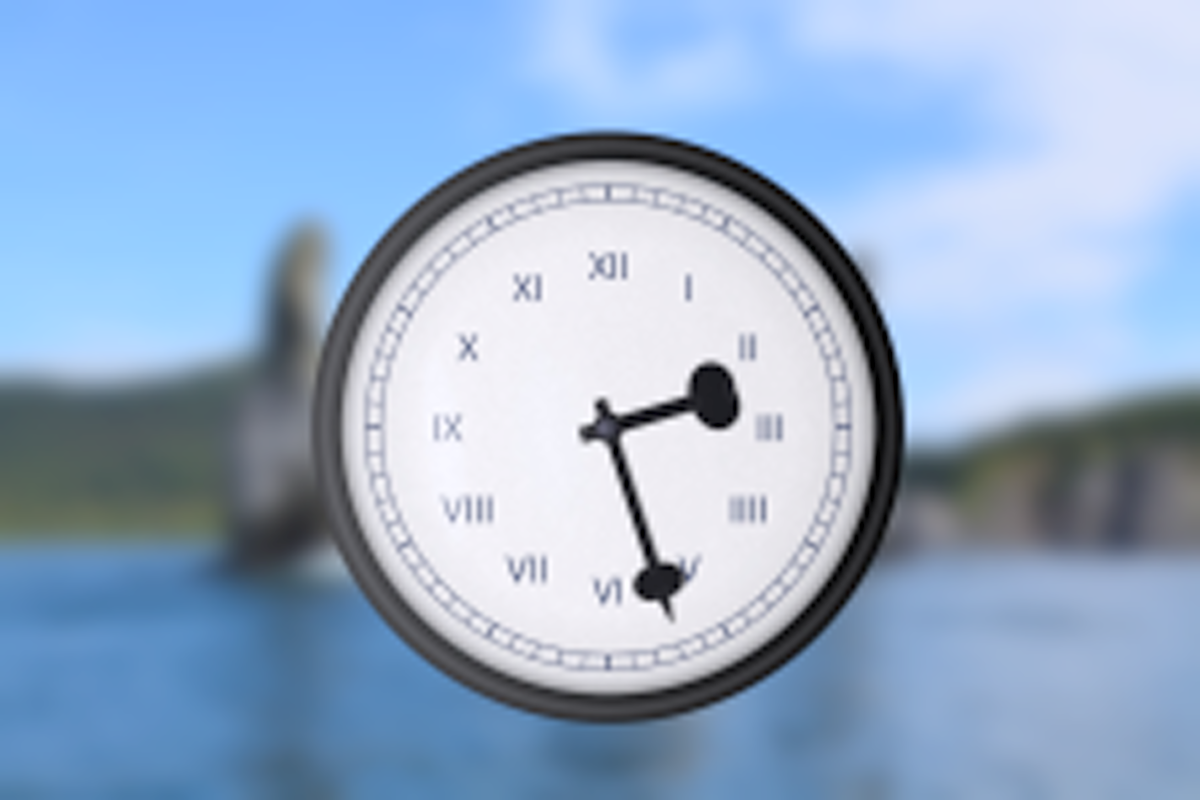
h=2 m=27
